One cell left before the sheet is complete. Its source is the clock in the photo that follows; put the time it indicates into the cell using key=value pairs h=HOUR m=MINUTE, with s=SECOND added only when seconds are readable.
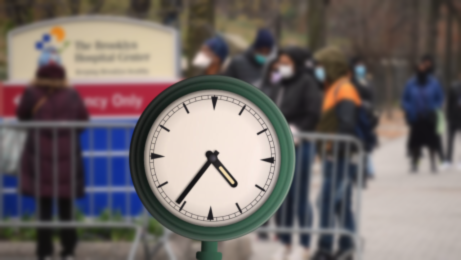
h=4 m=36
